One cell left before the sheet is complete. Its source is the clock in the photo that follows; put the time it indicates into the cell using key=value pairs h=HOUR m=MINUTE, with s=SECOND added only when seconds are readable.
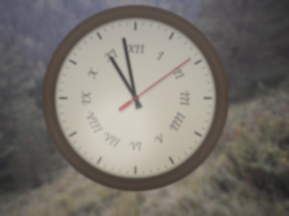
h=10 m=58 s=9
